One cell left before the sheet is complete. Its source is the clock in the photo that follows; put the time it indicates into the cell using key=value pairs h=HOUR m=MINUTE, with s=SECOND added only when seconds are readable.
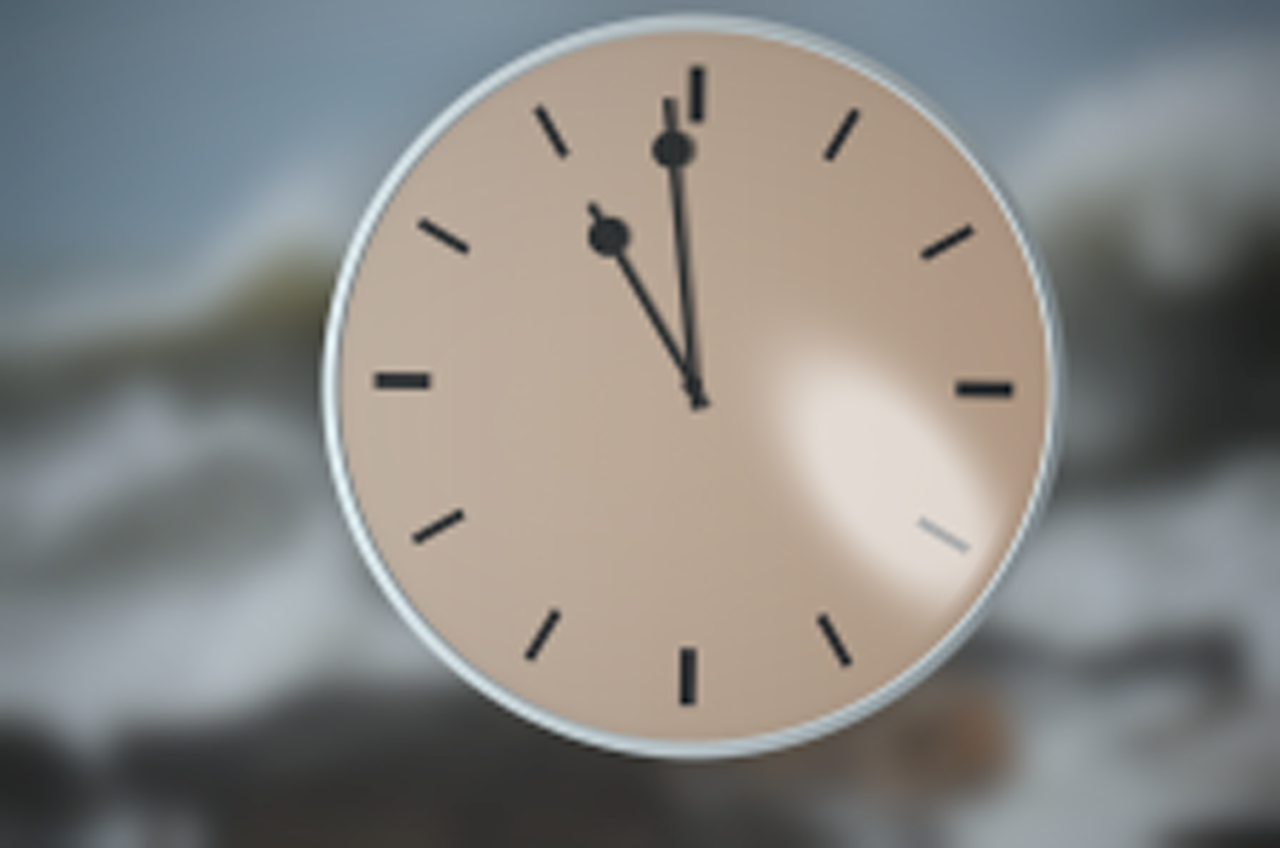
h=10 m=59
